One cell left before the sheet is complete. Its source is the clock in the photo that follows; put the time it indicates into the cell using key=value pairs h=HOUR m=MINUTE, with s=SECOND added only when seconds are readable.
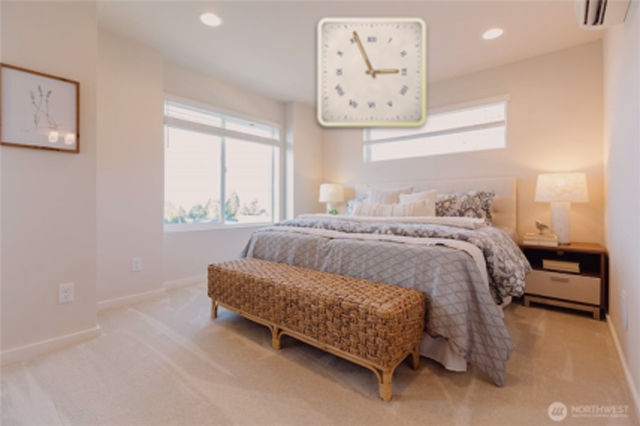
h=2 m=56
